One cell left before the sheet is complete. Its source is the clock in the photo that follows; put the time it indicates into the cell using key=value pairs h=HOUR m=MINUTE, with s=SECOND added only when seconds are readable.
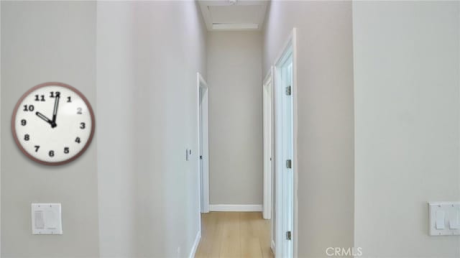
h=10 m=1
